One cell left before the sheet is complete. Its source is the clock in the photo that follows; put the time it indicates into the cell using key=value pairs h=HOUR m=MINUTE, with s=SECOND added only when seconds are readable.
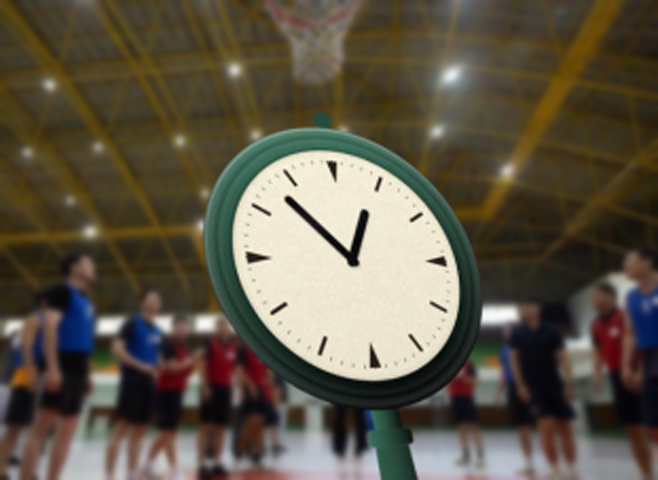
h=12 m=53
